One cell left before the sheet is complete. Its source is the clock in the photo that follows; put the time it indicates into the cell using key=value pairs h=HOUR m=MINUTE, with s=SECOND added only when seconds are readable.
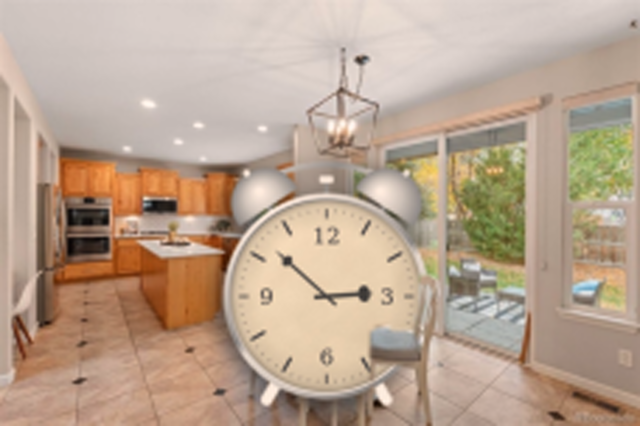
h=2 m=52
